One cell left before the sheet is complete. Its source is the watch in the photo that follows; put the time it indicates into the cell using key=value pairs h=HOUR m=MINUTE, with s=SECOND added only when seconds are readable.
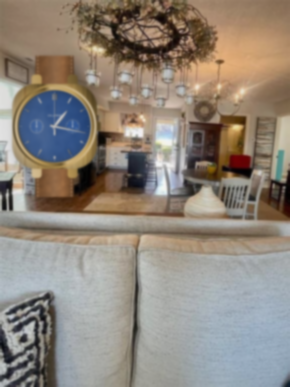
h=1 m=17
